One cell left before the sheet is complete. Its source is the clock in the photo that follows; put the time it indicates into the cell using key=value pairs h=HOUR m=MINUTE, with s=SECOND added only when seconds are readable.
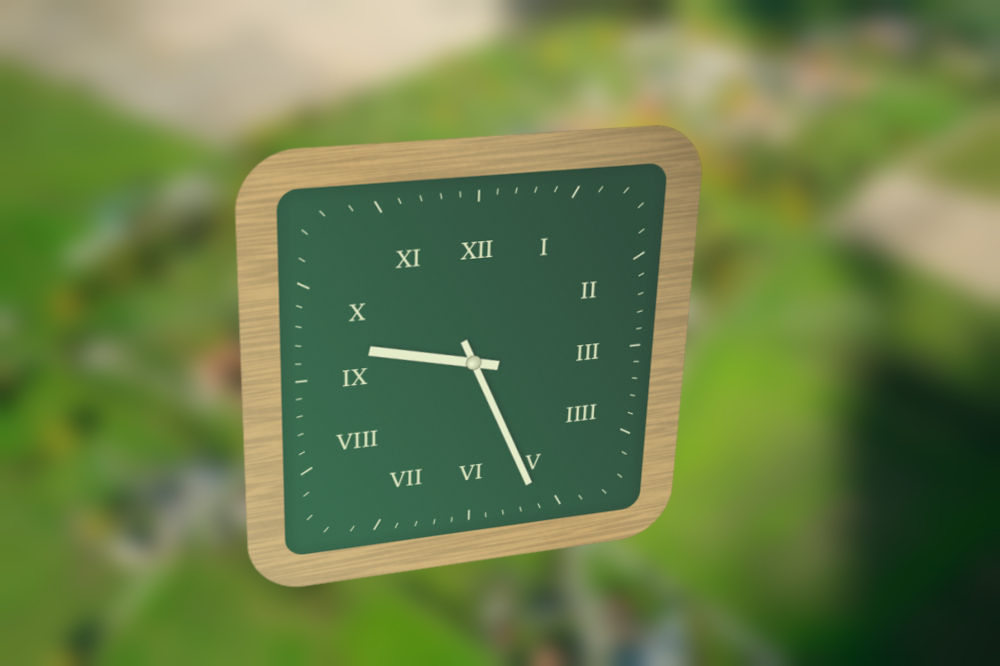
h=9 m=26
